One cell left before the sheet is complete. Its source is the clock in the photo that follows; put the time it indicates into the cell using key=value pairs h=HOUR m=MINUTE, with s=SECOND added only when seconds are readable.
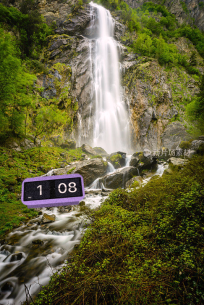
h=1 m=8
